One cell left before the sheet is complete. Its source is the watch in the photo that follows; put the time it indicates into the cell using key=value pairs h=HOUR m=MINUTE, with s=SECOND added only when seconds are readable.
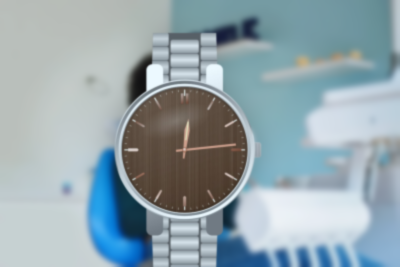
h=12 m=14
